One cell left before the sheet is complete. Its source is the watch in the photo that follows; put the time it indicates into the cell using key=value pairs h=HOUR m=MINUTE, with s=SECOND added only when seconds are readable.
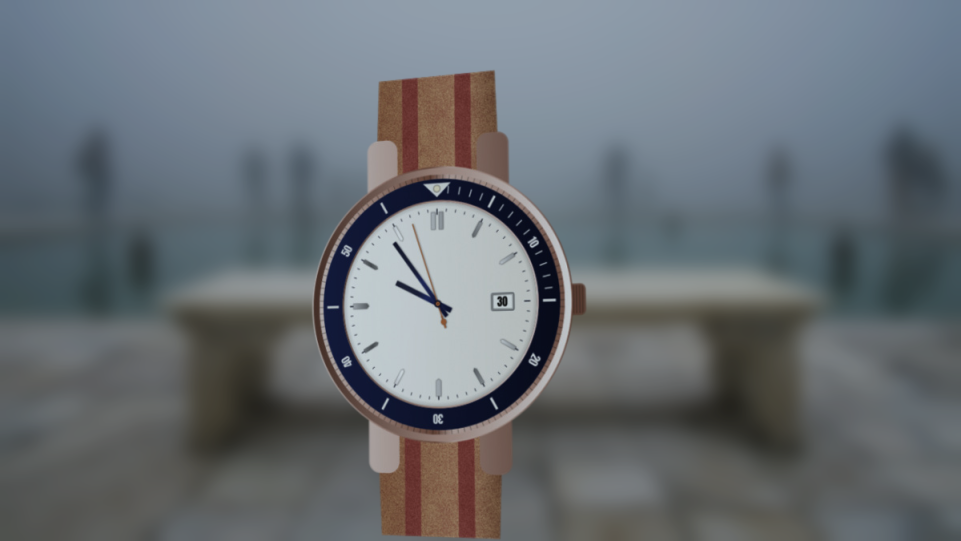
h=9 m=53 s=57
